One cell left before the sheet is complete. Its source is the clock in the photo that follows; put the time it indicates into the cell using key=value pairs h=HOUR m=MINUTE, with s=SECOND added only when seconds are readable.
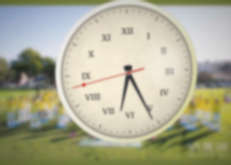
h=6 m=25 s=43
